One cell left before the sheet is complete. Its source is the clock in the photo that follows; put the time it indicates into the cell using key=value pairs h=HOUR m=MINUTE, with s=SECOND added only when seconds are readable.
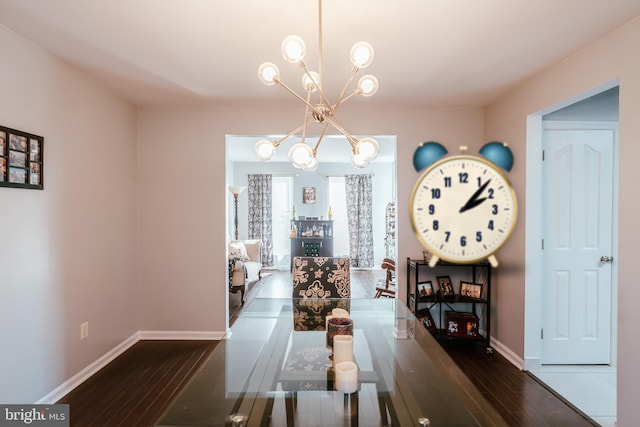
h=2 m=7
